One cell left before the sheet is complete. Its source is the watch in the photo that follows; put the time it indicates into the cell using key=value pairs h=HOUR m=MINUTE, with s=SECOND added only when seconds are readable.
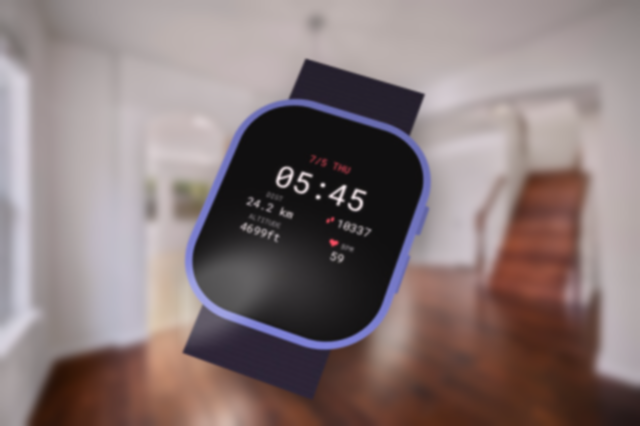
h=5 m=45
